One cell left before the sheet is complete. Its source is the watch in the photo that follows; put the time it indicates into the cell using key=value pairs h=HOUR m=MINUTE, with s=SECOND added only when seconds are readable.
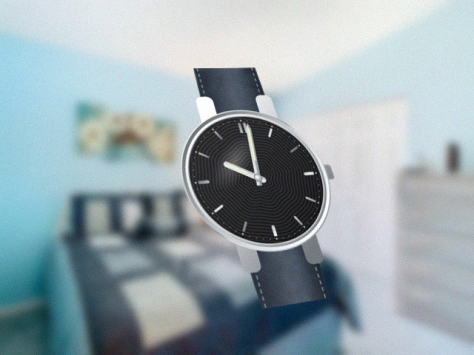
h=10 m=1
